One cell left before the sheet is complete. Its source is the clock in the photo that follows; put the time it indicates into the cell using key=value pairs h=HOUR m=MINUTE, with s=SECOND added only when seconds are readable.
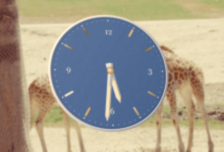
h=5 m=31
